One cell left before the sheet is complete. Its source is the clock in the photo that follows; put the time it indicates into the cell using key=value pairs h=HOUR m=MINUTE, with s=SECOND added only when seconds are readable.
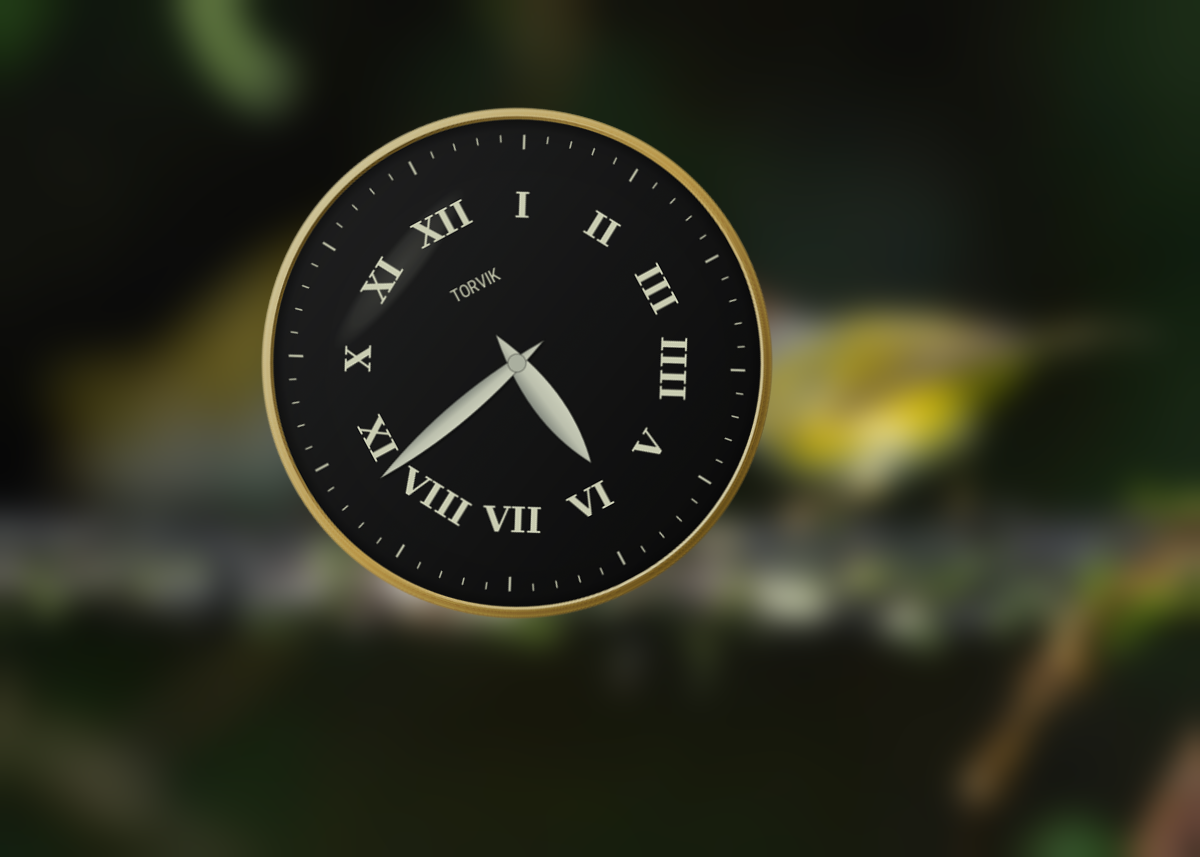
h=5 m=43
